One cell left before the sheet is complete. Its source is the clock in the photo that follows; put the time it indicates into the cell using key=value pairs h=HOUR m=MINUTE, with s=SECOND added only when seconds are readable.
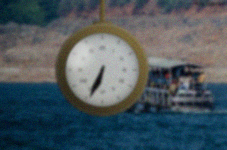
h=6 m=34
